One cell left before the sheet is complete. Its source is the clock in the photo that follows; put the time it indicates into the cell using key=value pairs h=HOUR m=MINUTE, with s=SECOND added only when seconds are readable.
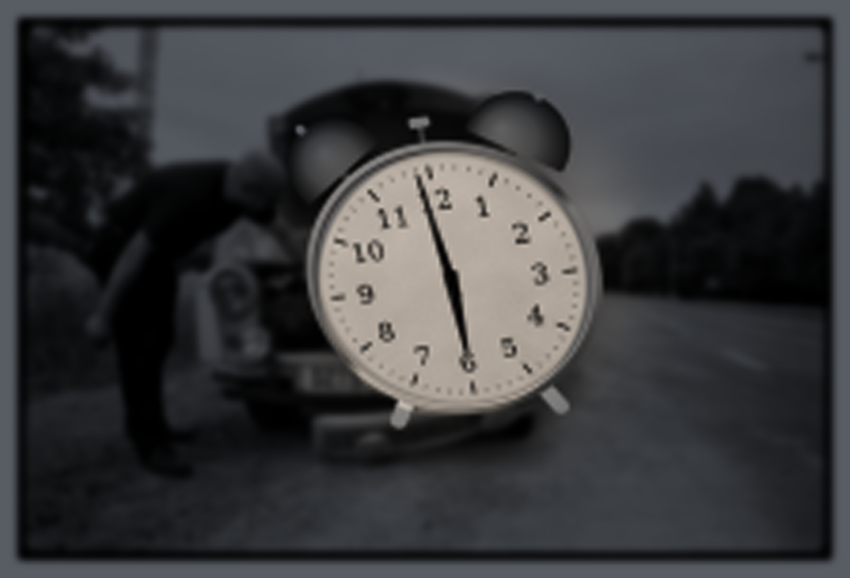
h=5 m=59
